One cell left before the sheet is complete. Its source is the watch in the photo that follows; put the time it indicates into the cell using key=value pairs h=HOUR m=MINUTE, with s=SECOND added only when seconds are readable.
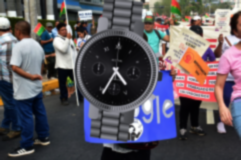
h=4 m=34
